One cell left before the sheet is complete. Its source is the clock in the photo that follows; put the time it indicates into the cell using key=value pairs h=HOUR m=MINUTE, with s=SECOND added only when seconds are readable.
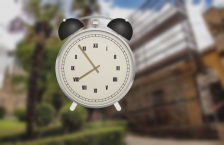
h=7 m=54
